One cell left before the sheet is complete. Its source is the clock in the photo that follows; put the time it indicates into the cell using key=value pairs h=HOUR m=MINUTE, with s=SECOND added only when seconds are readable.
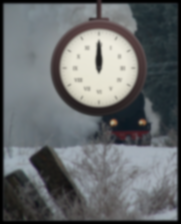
h=12 m=0
